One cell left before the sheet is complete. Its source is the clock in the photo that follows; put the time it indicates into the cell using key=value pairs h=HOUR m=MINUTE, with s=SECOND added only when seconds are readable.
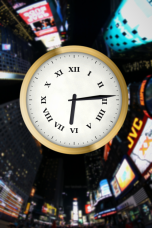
h=6 m=14
